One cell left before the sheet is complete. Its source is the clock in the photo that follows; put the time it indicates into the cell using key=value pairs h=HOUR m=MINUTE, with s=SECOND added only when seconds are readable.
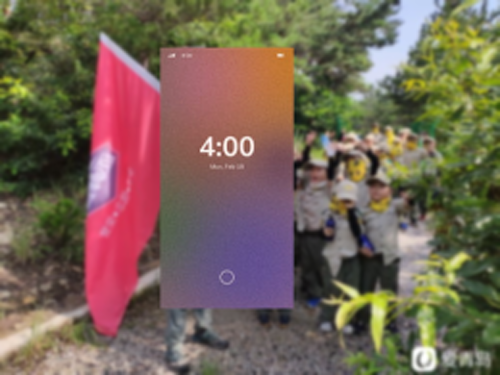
h=4 m=0
